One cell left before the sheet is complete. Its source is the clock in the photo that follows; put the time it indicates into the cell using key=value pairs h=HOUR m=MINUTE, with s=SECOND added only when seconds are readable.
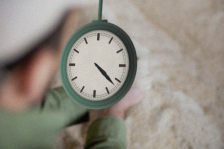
h=4 m=22
